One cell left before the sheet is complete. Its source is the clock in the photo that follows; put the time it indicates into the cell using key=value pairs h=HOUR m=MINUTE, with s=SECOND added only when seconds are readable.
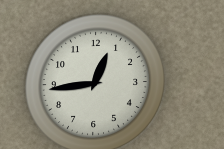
h=12 m=44
